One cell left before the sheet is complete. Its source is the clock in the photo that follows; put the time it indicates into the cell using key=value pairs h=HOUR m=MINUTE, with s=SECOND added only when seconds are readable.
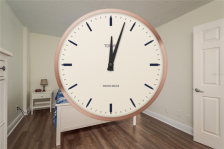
h=12 m=3
